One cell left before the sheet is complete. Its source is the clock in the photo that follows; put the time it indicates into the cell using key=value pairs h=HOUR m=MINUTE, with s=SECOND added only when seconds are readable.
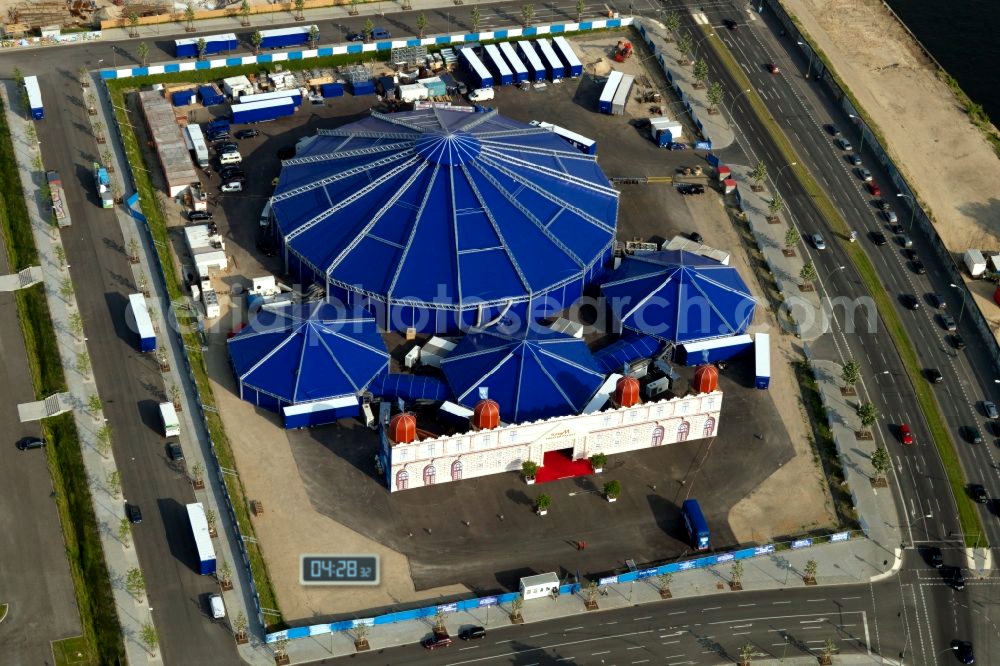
h=4 m=28
